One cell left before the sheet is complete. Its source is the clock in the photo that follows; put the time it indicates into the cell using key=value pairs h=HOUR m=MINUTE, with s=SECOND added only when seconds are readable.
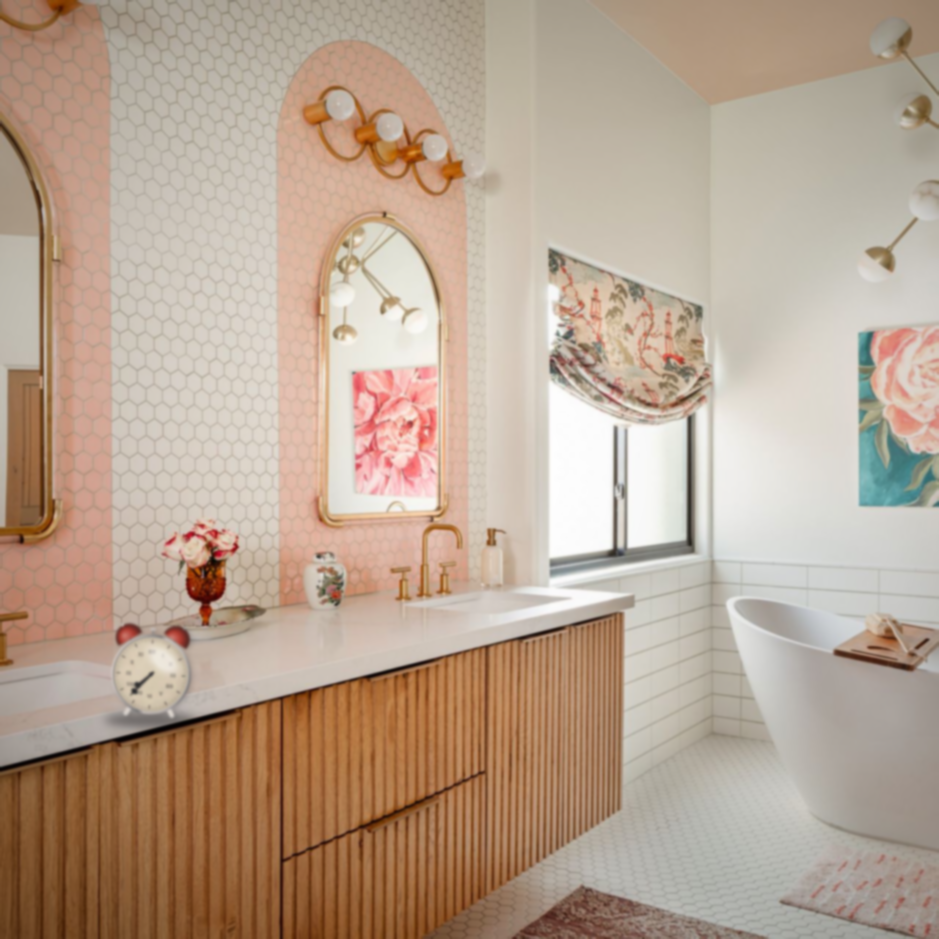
h=7 m=37
